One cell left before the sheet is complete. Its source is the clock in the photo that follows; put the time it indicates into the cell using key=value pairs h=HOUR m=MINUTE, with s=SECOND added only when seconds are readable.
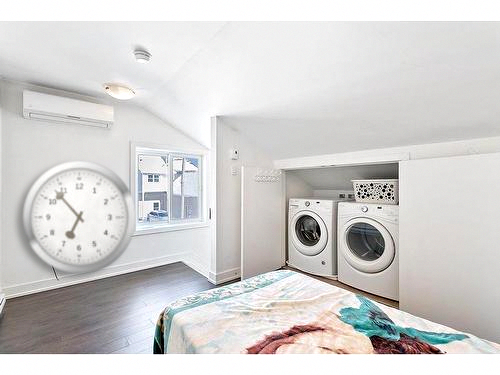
h=6 m=53
